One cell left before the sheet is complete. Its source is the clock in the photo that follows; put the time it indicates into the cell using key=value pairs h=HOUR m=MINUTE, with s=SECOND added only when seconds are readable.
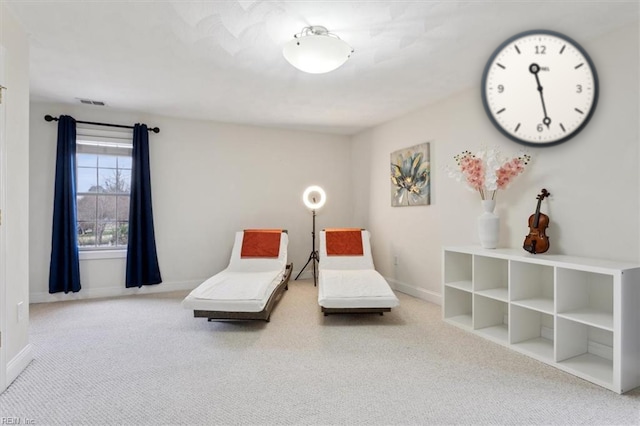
h=11 m=28
